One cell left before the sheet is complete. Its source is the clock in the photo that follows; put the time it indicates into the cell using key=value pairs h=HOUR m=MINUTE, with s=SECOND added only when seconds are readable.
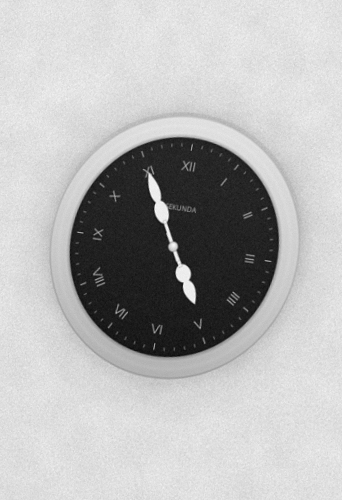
h=4 m=55
